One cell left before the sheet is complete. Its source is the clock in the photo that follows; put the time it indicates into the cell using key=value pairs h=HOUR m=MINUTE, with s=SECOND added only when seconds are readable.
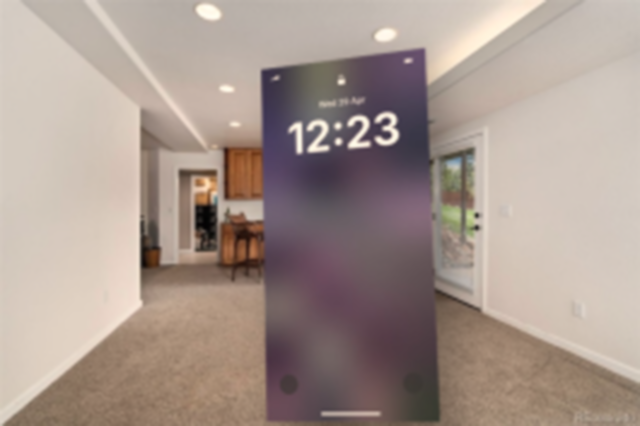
h=12 m=23
